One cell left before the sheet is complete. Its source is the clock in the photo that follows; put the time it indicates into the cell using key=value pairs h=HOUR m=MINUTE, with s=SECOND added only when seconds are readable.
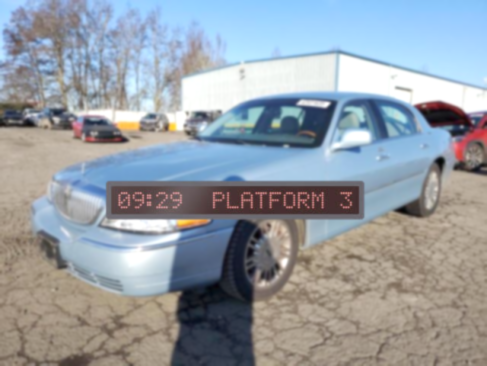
h=9 m=29
